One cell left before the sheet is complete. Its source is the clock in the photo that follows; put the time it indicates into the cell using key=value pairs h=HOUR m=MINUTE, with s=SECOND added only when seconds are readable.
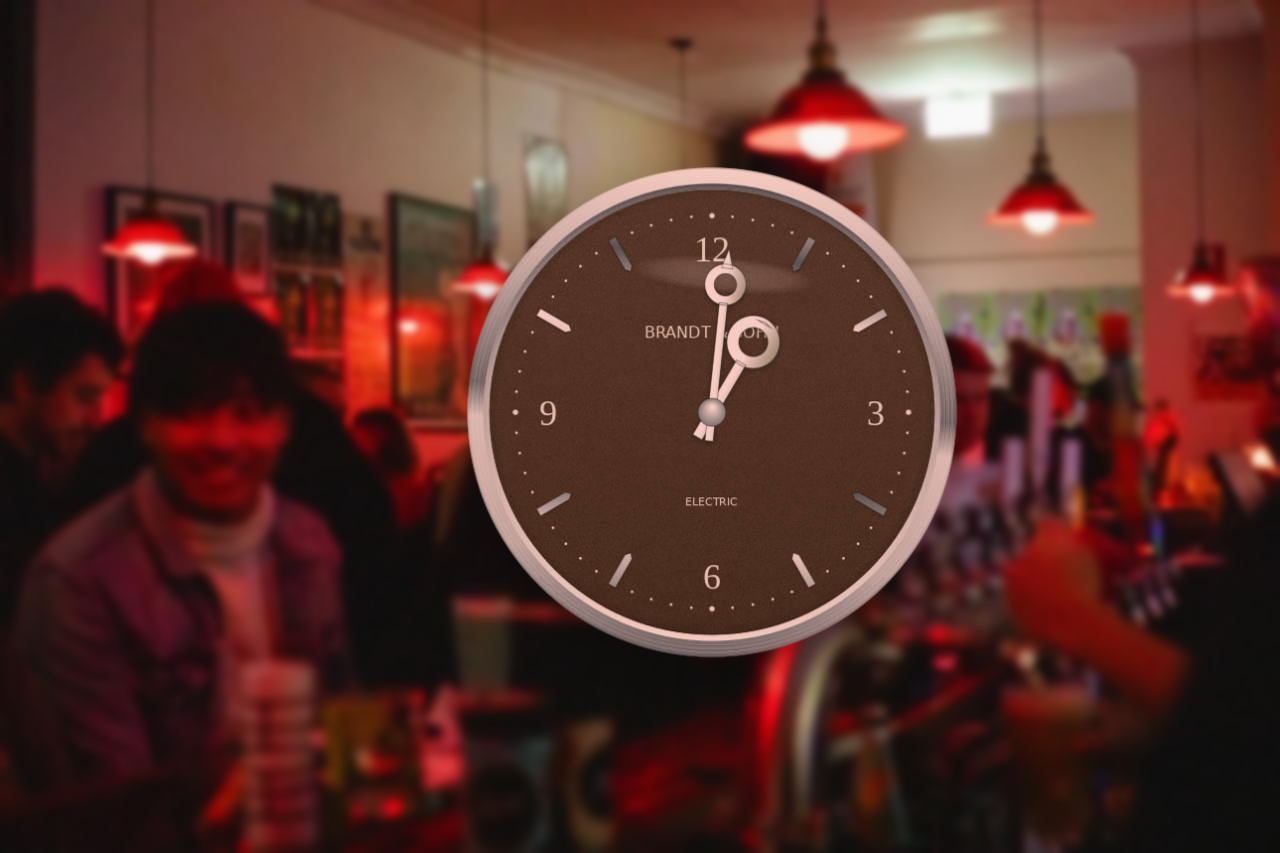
h=1 m=1
